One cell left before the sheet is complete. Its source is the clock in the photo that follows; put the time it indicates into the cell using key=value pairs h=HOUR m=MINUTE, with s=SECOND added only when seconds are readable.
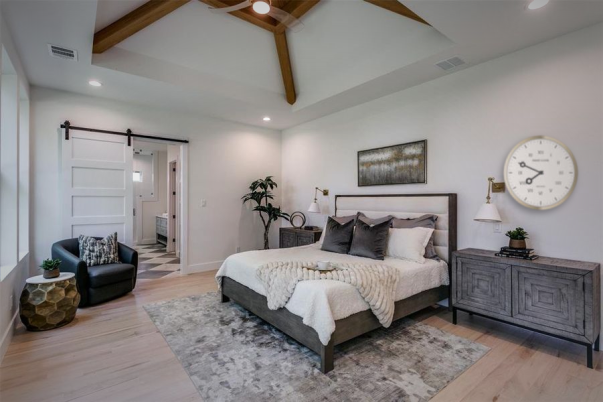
h=7 m=49
